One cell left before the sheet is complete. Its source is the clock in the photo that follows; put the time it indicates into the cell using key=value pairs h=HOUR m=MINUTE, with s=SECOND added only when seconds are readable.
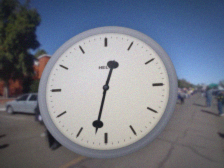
h=12 m=32
